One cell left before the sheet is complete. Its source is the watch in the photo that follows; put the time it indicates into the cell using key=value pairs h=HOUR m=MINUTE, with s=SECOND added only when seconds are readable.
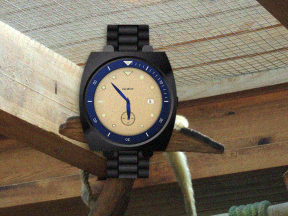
h=5 m=53
